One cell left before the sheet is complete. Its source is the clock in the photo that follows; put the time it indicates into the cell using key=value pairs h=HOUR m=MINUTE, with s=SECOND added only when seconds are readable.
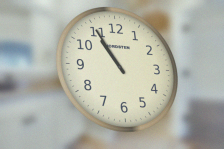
h=10 m=55
